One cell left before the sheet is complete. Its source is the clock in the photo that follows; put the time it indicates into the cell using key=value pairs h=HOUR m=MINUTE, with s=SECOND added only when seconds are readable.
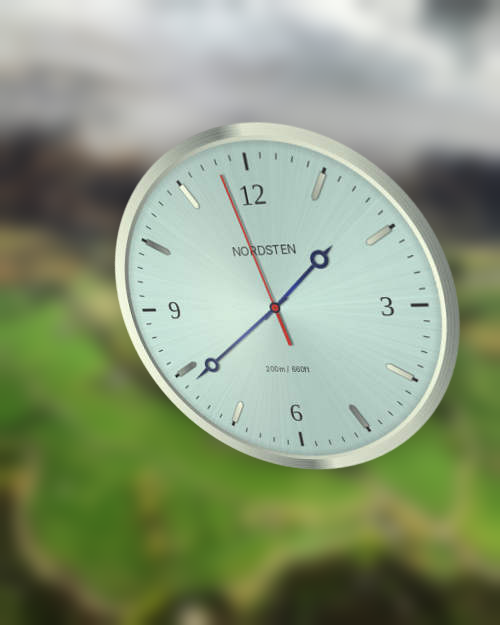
h=1 m=38 s=58
